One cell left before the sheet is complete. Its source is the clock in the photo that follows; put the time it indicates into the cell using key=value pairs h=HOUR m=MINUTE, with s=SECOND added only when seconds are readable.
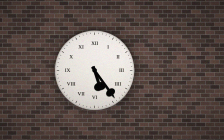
h=5 m=24
